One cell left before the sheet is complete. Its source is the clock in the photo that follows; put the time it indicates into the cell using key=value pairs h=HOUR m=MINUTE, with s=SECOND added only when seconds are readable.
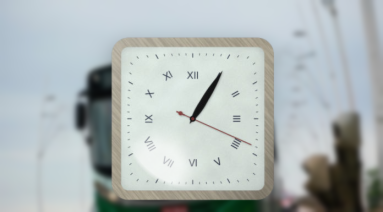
h=1 m=5 s=19
